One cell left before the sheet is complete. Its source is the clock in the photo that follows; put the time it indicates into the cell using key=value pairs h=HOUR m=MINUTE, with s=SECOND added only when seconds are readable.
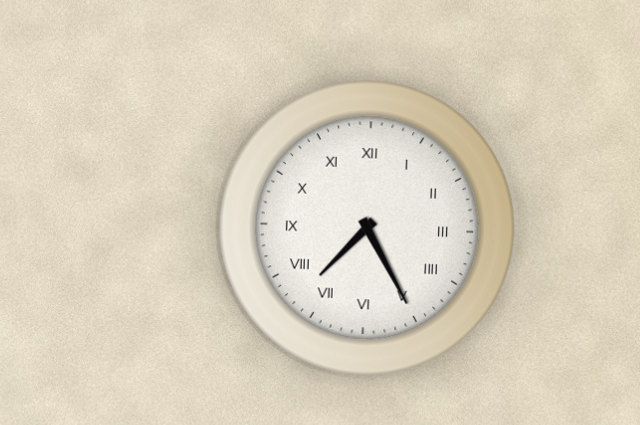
h=7 m=25
